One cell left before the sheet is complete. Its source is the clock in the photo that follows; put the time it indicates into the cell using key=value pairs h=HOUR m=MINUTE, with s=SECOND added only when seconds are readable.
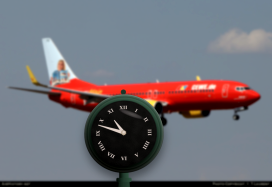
h=10 m=48
